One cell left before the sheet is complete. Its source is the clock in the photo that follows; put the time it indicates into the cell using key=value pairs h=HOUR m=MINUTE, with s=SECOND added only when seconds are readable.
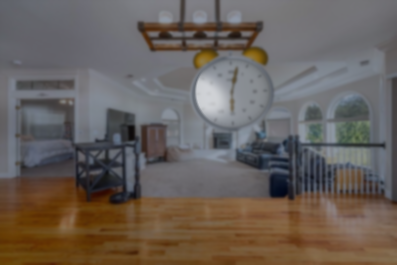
h=6 m=2
